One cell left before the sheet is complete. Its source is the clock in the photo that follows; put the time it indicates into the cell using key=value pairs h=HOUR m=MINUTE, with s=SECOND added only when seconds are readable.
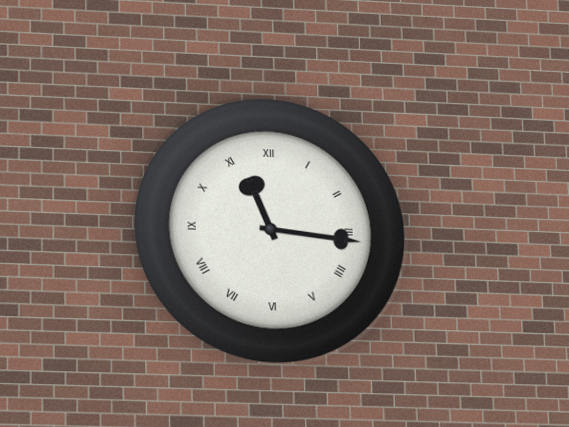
h=11 m=16
